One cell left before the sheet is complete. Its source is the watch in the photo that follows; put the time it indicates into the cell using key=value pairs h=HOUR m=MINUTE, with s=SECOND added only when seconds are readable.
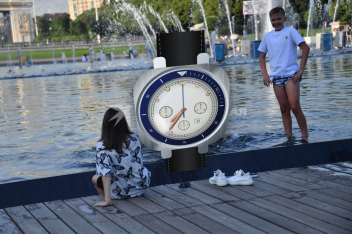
h=7 m=36
